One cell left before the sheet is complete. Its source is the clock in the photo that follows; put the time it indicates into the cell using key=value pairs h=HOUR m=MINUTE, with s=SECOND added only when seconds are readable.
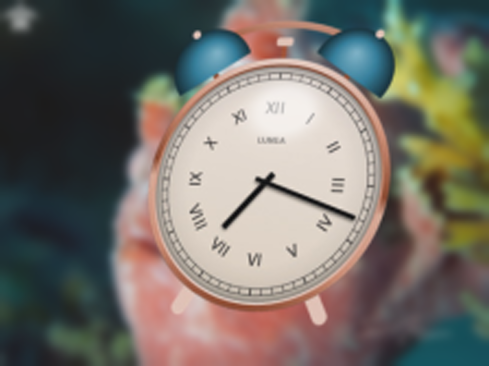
h=7 m=18
